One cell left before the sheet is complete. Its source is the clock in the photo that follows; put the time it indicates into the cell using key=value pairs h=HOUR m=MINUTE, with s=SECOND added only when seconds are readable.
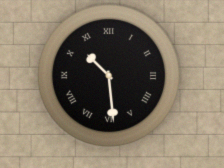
h=10 m=29
